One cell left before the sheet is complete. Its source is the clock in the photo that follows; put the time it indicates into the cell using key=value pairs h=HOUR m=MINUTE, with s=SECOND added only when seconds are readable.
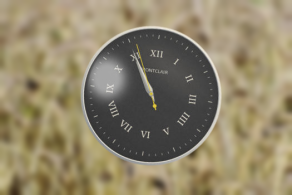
h=10 m=54 s=56
